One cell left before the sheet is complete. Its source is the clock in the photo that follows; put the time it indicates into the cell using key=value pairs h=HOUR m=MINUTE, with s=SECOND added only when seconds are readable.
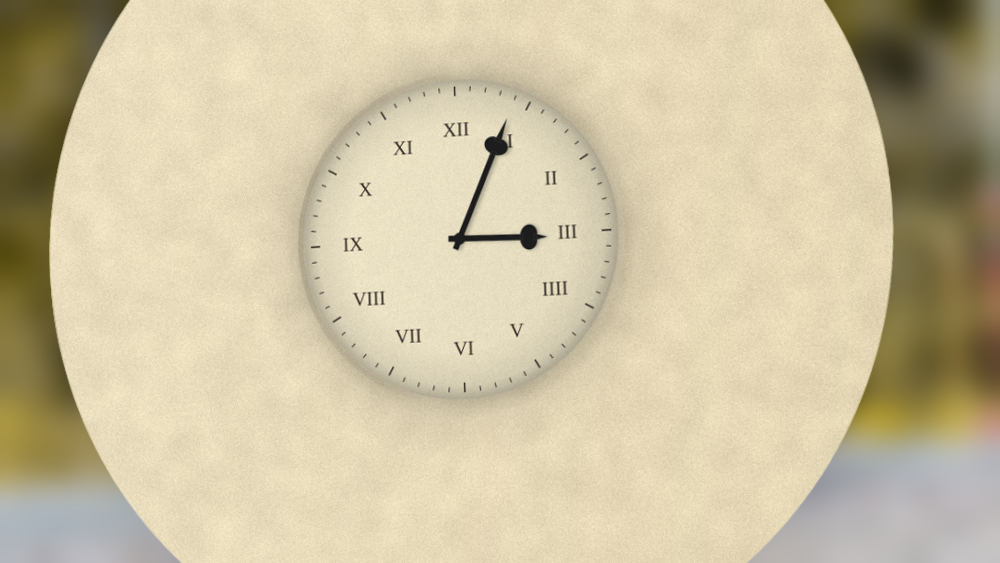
h=3 m=4
